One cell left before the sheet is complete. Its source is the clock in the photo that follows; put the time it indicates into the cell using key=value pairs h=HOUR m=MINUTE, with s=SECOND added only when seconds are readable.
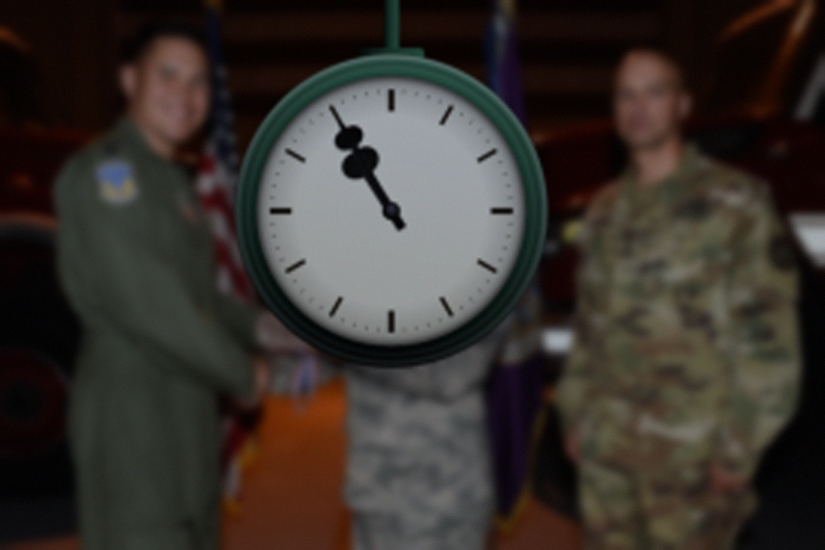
h=10 m=55
